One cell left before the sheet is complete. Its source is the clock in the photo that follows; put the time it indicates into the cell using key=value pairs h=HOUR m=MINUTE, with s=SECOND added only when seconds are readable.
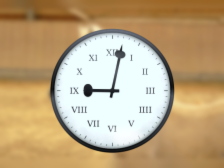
h=9 m=2
